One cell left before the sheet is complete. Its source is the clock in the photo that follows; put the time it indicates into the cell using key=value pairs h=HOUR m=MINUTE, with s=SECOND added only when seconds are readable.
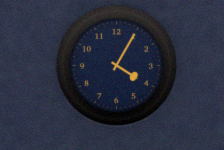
h=4 m=5
